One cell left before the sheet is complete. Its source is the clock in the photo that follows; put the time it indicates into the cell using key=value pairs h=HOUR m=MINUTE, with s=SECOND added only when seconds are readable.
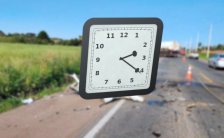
h=2 m=21
